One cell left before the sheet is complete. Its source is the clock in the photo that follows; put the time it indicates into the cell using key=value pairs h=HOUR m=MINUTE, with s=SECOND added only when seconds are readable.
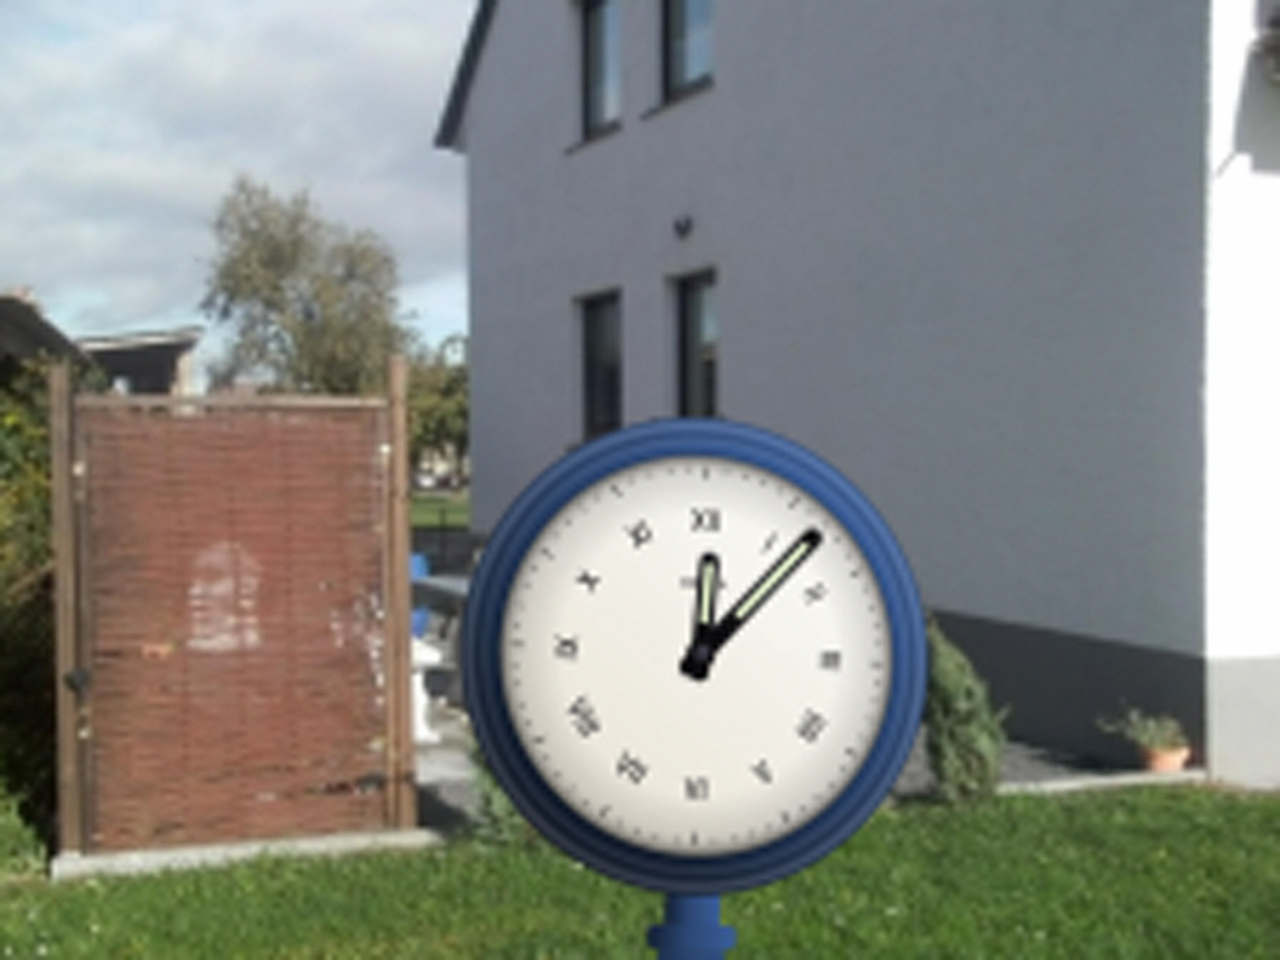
h=12 m=7
